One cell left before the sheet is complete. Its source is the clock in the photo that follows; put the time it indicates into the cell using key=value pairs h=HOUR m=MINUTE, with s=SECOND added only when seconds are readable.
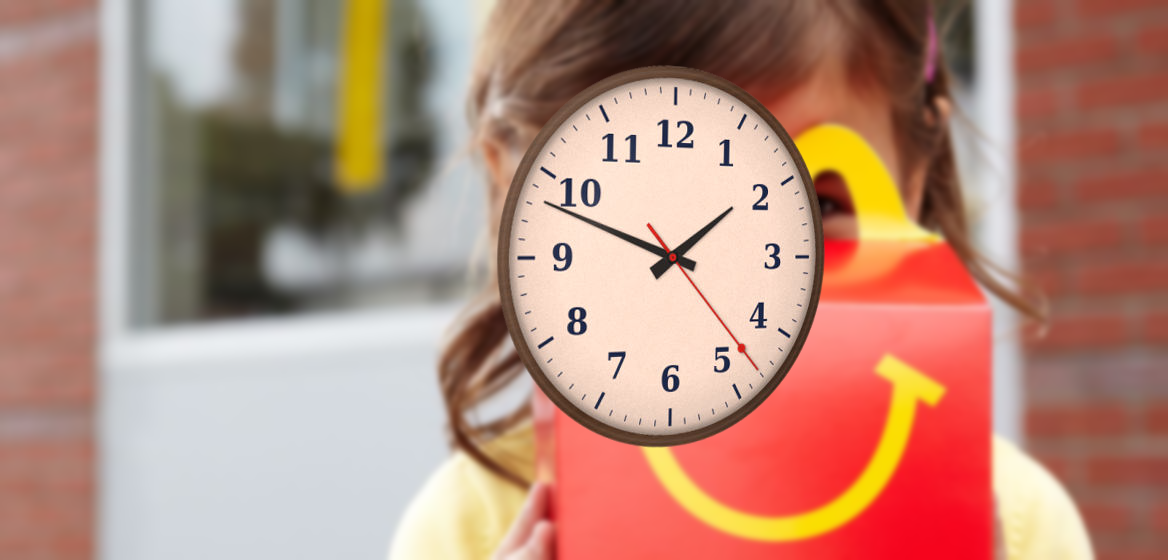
h=1 m=48 s=23
